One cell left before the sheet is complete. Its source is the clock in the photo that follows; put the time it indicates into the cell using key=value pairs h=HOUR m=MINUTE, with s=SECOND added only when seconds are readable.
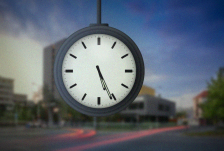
h=5 m=26
